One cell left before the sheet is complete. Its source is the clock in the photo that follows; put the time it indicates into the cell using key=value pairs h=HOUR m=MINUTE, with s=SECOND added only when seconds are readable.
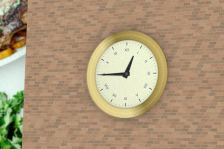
h=12 m=45
